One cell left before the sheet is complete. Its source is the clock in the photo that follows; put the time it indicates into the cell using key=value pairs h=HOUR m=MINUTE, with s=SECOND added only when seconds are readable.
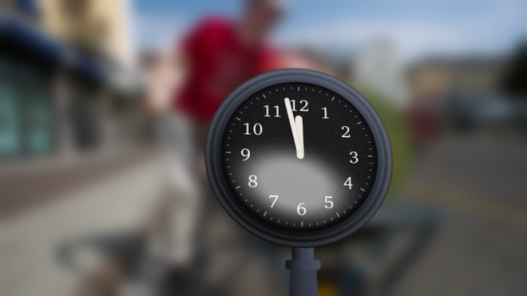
h=11 m=58
